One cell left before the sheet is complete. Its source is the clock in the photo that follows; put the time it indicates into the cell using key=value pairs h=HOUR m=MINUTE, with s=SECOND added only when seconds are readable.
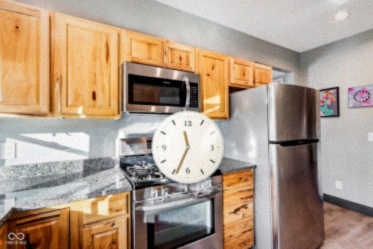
h=11 m=34
